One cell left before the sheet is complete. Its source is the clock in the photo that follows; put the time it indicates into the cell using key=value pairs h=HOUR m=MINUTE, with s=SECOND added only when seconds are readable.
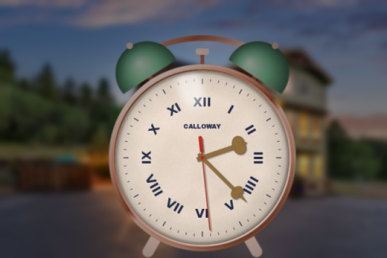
h=2 m=22 s=29
